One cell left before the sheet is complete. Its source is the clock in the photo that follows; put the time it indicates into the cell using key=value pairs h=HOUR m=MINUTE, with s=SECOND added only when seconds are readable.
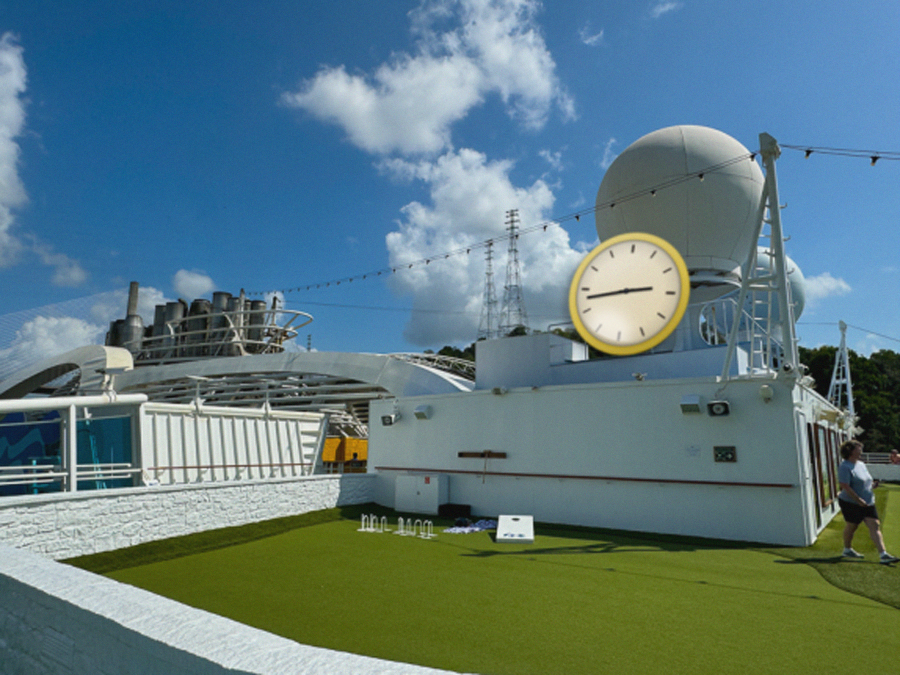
h=2 m=43
